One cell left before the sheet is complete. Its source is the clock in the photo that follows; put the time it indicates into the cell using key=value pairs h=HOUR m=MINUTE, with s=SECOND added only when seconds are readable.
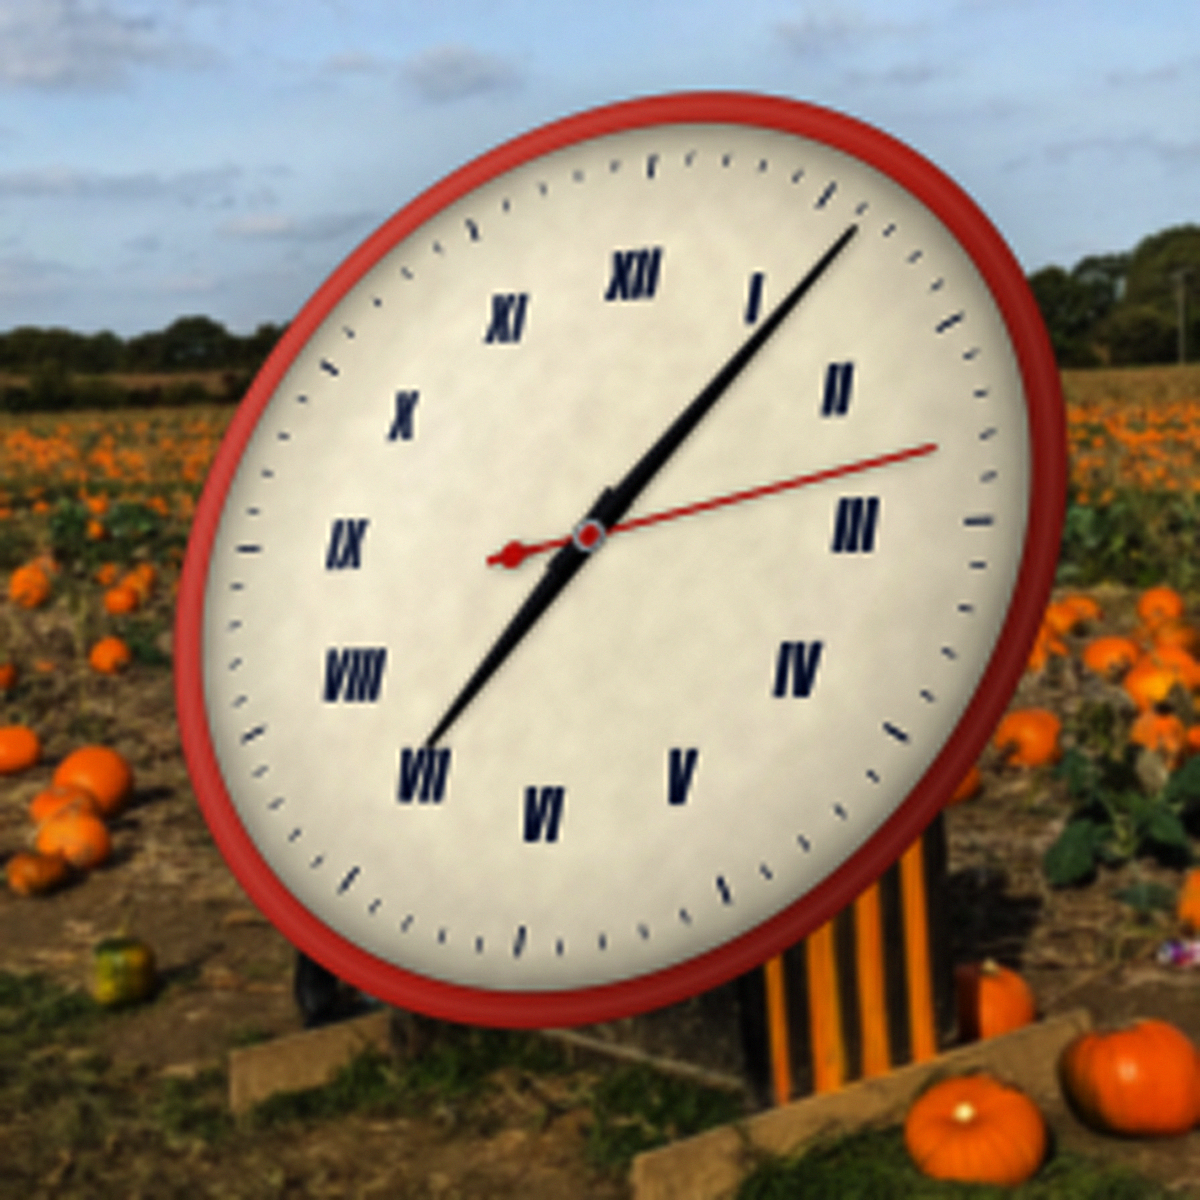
h=7 m=6 s=13
